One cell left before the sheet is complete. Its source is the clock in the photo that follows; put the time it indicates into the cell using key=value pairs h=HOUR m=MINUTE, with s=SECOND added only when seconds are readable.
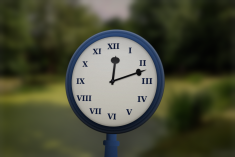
h=12 m=12
